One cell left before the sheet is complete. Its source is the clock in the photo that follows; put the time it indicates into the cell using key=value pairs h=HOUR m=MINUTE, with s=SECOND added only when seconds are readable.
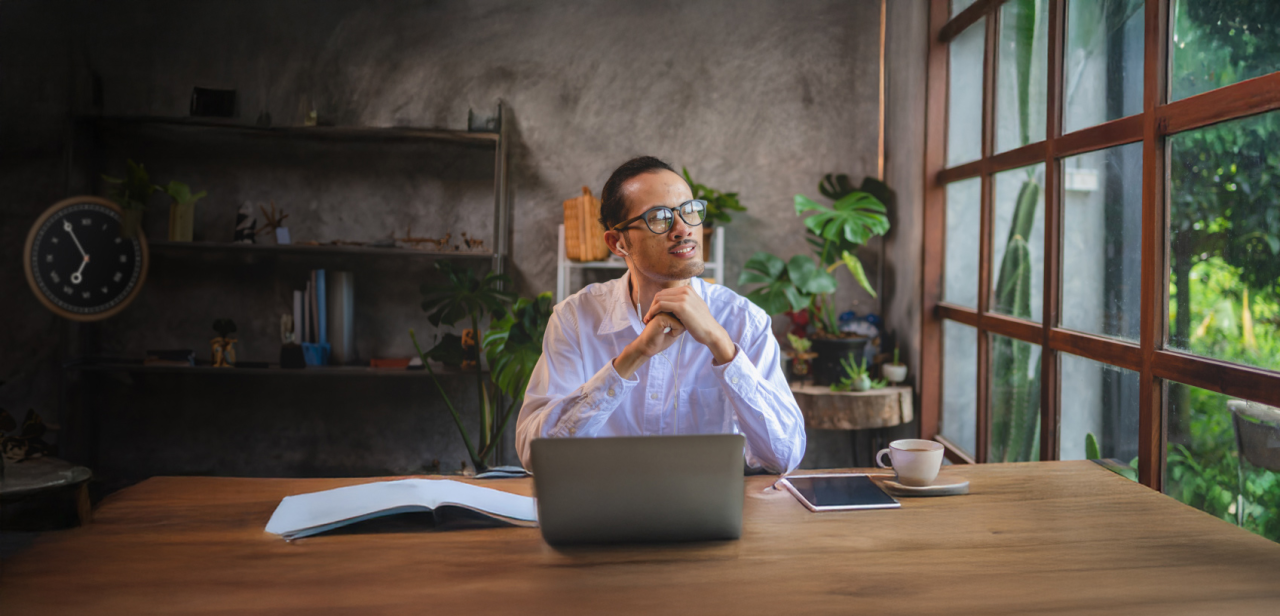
h=6 m=55
